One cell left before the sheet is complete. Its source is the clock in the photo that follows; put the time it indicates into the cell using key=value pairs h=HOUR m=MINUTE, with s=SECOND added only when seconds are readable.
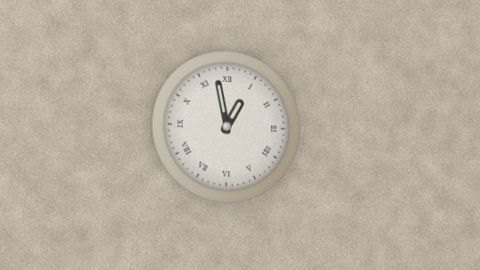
h=12 m=58
